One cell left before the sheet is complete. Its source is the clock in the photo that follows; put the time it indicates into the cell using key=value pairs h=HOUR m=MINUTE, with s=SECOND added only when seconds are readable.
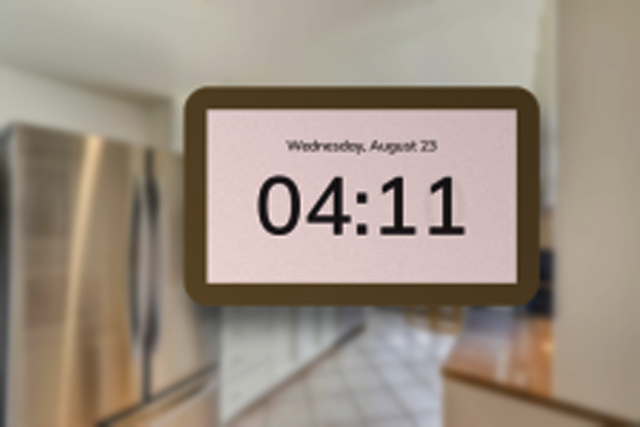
h=4 m=11
